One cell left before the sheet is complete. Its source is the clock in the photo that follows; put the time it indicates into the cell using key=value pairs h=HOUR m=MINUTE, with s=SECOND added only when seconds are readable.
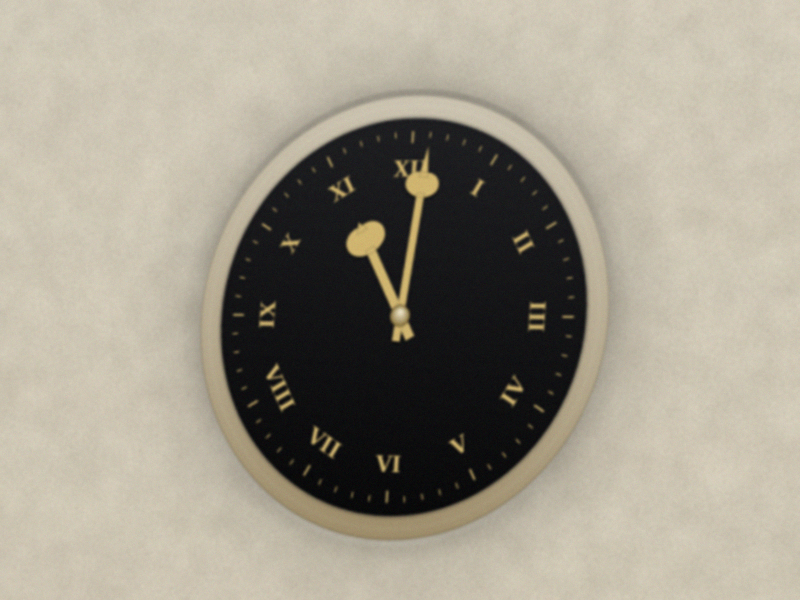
h=11 m=1
